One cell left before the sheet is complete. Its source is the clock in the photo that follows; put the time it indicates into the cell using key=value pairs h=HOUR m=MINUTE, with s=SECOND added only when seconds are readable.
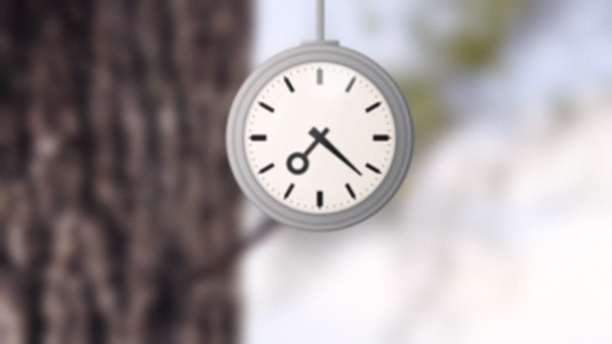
h=7 m=22
